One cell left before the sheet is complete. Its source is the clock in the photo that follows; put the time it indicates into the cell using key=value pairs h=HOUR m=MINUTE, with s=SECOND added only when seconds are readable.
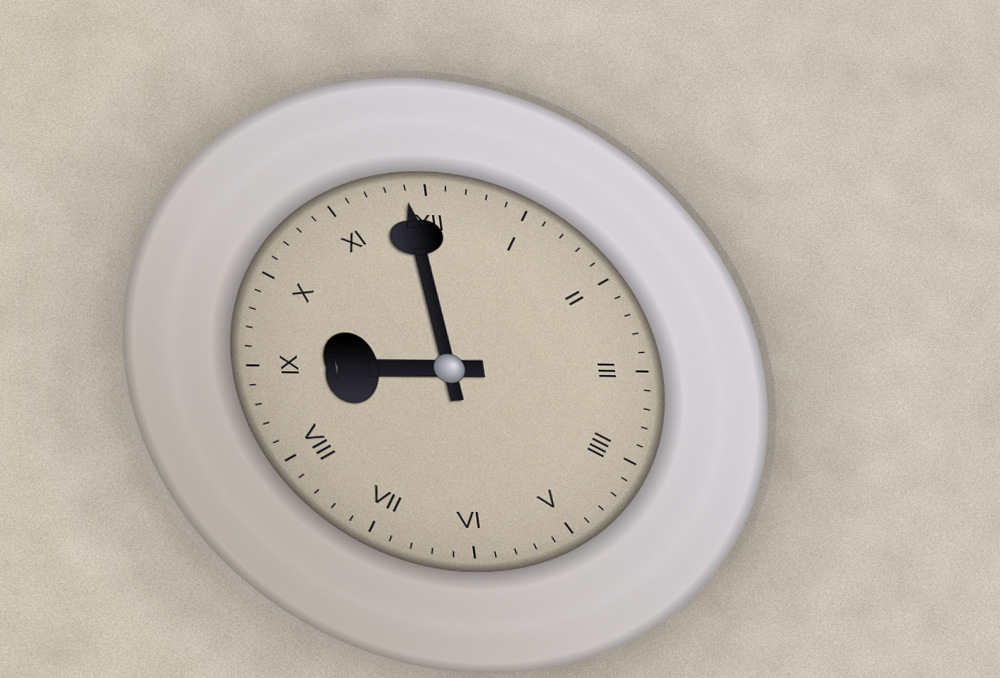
h=8 m=59
